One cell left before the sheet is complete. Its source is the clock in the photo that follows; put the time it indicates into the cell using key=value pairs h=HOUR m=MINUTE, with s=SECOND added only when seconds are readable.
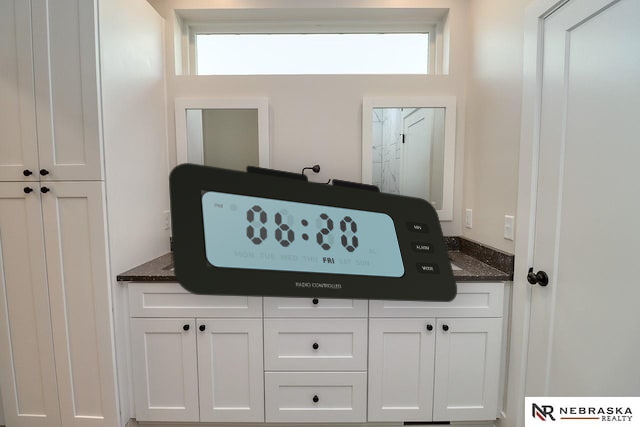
h=6 m=20
